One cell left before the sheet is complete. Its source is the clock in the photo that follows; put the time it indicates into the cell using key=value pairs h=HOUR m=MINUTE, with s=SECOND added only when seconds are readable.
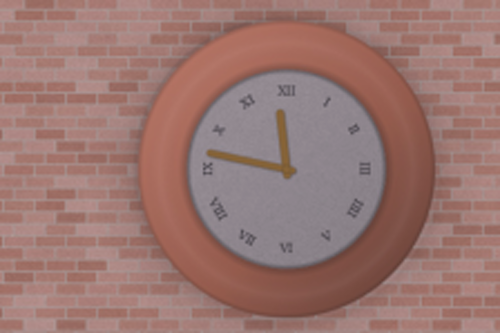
h=11 m=47
